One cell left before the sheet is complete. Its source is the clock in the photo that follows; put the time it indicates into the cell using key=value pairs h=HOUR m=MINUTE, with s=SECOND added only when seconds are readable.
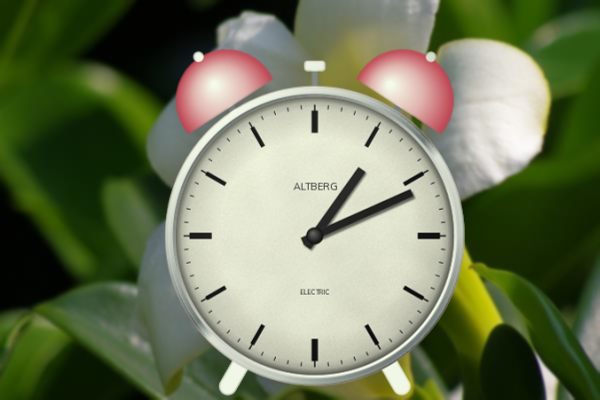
h=1 m=11
